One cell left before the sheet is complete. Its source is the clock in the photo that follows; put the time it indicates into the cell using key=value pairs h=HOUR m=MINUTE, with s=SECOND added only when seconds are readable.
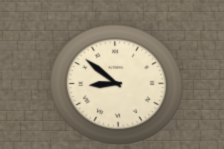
h=8 m=52
